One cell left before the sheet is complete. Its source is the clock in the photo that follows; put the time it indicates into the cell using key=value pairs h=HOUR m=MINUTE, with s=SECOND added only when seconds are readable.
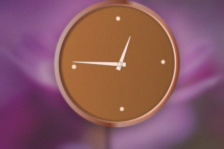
h=12 m=46
